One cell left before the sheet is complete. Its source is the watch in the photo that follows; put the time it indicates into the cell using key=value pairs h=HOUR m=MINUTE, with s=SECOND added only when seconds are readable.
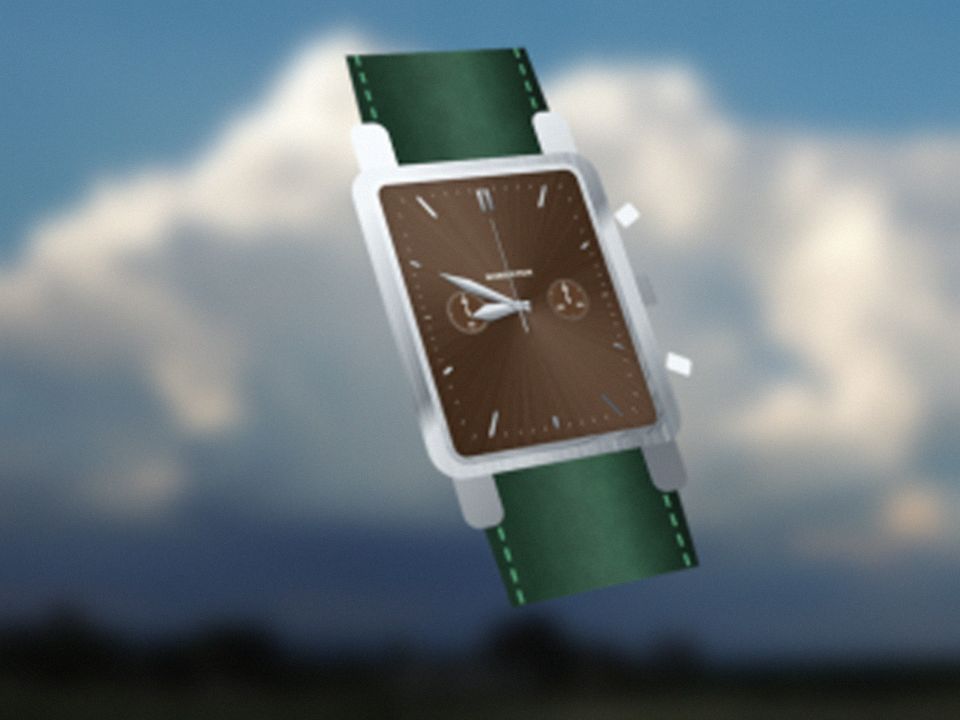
h=8 m=50
